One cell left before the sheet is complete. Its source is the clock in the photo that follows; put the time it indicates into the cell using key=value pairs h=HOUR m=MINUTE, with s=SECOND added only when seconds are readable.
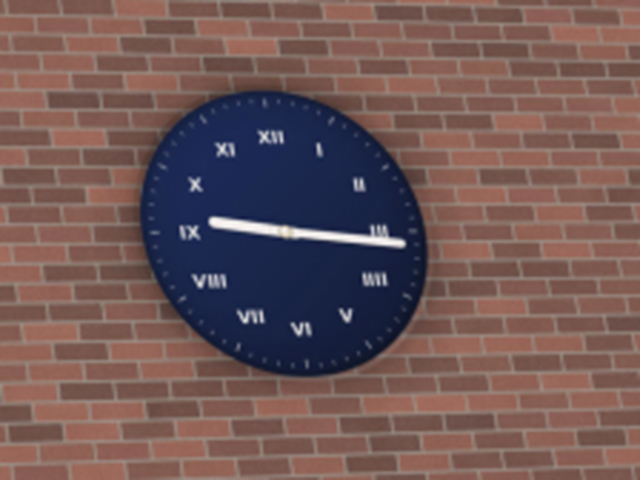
h=9 m=16
